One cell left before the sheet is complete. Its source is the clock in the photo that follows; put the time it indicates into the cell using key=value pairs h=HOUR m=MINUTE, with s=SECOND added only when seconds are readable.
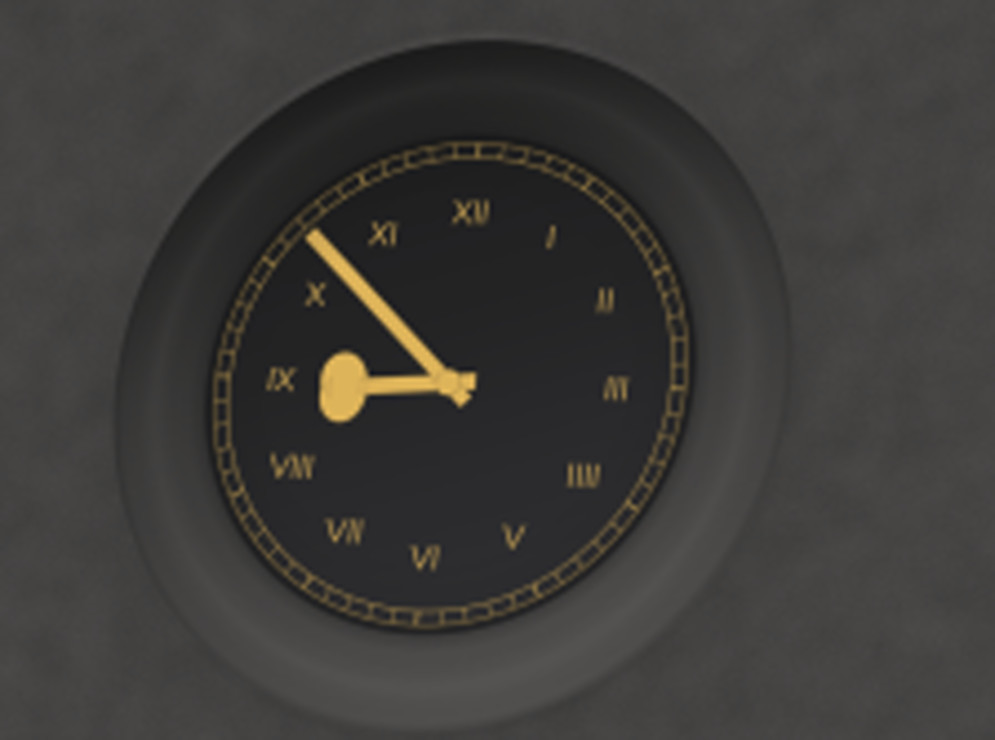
h=8 m=52
